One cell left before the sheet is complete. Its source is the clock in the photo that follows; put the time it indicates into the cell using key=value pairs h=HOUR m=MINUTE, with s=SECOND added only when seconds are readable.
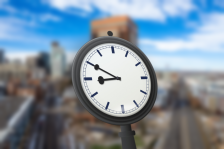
h=8 m=50
